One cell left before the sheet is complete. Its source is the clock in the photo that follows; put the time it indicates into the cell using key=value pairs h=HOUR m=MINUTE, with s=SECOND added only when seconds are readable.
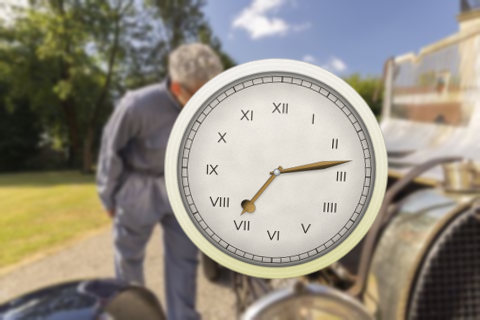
h=7 m=13
